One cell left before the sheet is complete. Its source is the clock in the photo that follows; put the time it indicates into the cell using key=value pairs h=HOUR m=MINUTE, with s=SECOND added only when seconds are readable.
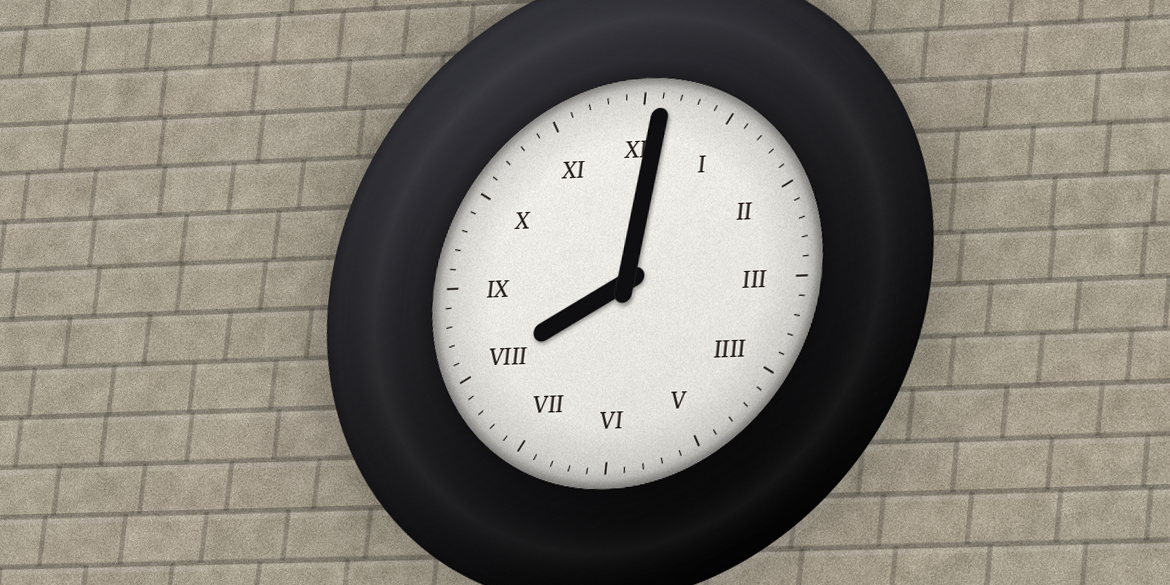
h=8 m=1
